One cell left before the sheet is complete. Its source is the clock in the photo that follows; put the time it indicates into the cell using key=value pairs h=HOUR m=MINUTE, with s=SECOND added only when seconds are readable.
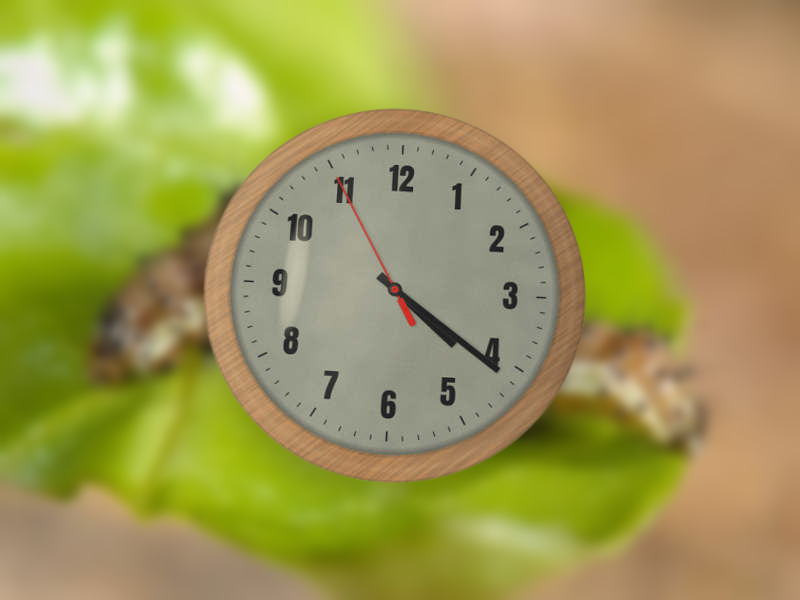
h=4 m=20 s=55
